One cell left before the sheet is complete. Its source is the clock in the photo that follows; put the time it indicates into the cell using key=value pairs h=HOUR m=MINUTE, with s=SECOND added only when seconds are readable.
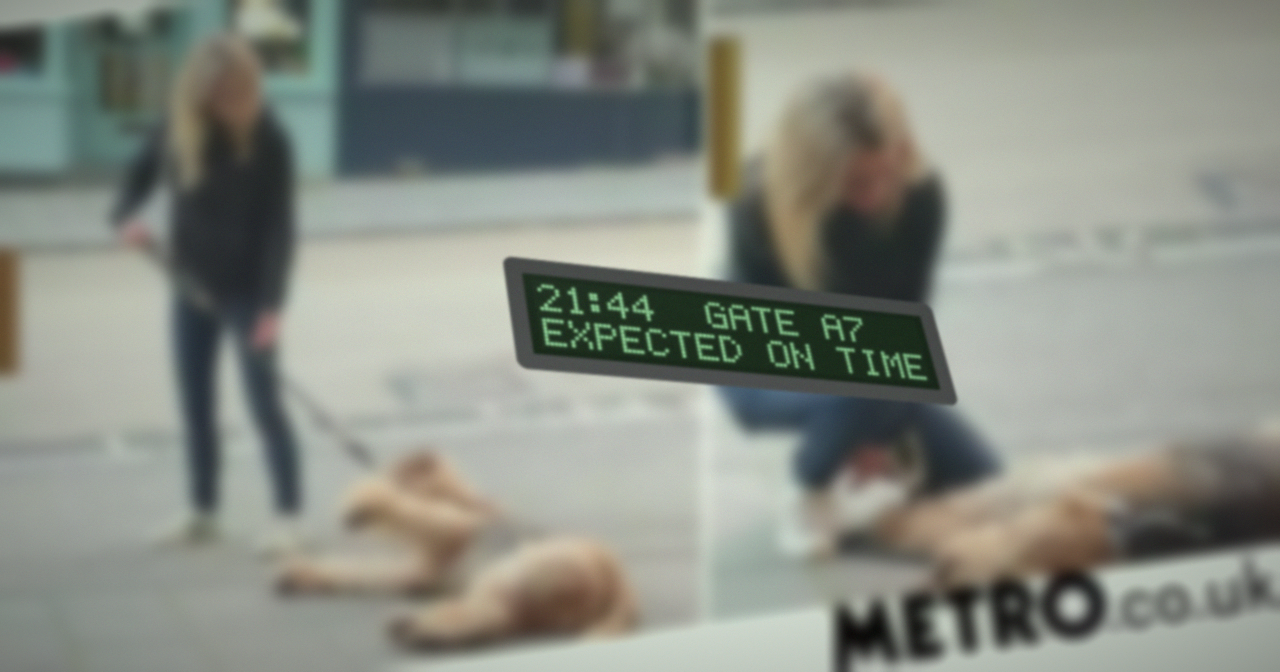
h=21 m=44
